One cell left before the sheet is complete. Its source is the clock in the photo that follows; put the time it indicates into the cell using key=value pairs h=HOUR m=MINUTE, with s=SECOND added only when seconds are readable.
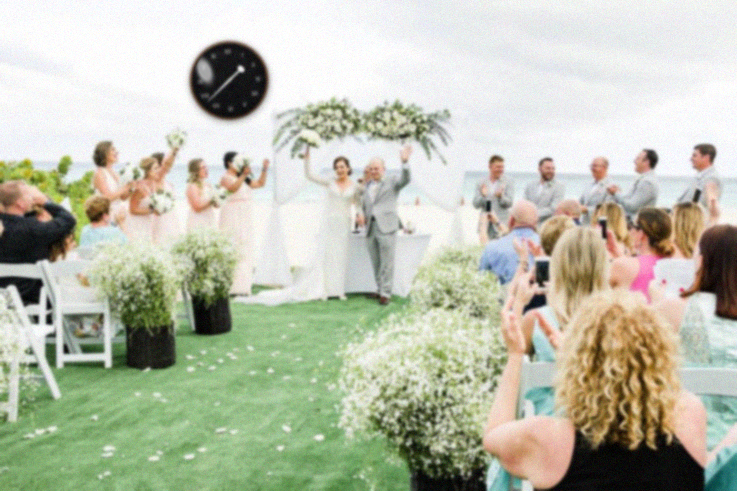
h=1 m=38
